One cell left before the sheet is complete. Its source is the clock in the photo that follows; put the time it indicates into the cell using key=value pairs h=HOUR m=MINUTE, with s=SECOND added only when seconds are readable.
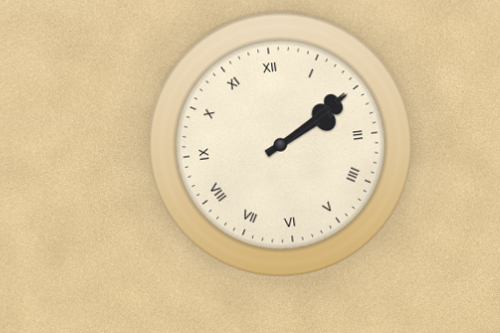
h=2 m=10
